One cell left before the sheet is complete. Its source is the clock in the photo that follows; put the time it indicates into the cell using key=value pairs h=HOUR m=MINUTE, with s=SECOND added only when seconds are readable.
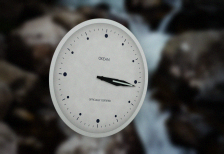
h=3 m=16
